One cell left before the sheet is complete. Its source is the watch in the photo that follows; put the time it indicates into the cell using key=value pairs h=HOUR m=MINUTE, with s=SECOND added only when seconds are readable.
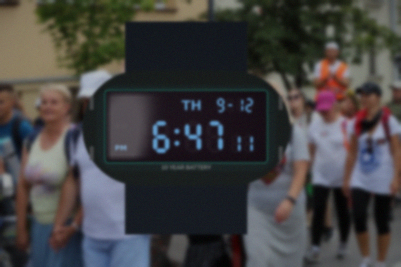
h=6 m=47 s=11
